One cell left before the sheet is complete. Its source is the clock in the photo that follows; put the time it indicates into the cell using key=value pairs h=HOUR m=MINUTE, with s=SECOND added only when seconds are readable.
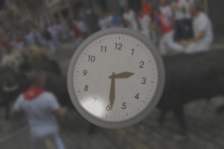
h=2 m=29
